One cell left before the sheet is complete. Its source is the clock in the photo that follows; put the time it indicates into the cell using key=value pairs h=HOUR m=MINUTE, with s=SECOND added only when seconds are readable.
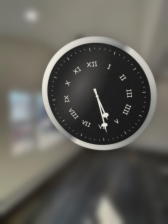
h=5 m=29
